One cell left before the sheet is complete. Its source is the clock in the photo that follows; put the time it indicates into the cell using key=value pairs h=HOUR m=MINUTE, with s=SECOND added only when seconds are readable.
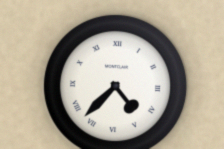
h=4 m=37
